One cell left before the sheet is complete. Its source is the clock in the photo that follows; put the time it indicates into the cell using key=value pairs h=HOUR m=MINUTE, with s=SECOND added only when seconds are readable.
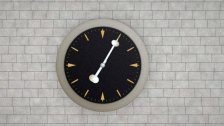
h=7 m=5
